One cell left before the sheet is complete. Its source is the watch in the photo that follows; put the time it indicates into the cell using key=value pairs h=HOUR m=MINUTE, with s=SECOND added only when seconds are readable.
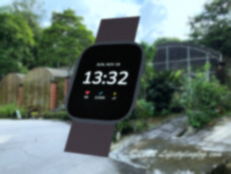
h=13 m=32
